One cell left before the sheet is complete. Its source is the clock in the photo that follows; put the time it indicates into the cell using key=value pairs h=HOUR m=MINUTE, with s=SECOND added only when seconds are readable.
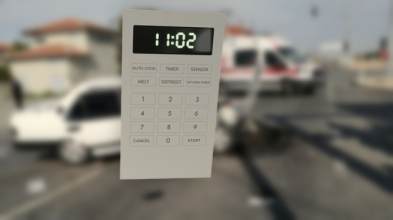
h=11 m=2
